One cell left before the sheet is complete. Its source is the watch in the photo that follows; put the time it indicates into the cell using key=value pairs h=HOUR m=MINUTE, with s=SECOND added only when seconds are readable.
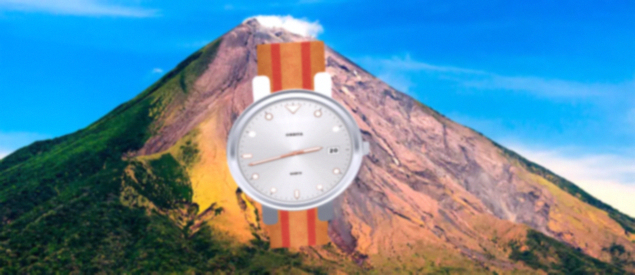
h=2 m=43
